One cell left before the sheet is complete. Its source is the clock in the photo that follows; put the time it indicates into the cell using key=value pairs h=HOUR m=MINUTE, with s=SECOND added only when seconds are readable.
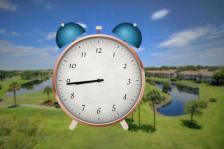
h=8 m=44
